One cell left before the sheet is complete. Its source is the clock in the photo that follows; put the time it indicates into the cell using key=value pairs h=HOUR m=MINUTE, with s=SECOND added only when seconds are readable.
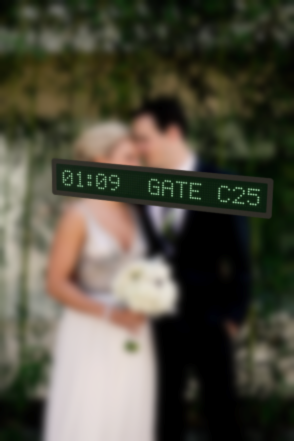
h=1 m=9
